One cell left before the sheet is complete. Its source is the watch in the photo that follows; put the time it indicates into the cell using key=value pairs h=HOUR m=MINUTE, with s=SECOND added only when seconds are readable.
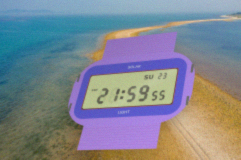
h=21 m=59 s=55
